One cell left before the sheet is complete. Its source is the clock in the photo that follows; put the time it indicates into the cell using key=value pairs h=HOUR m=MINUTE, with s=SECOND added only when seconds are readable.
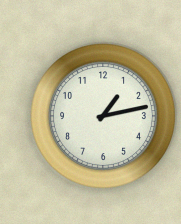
h=1 m=13
